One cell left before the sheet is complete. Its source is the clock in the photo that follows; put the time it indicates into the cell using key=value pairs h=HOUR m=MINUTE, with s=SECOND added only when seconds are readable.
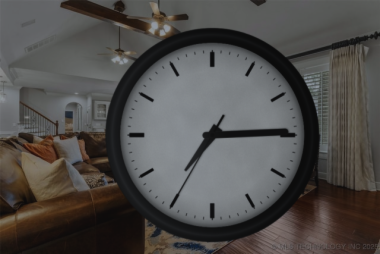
h=7 m=14 s=35
